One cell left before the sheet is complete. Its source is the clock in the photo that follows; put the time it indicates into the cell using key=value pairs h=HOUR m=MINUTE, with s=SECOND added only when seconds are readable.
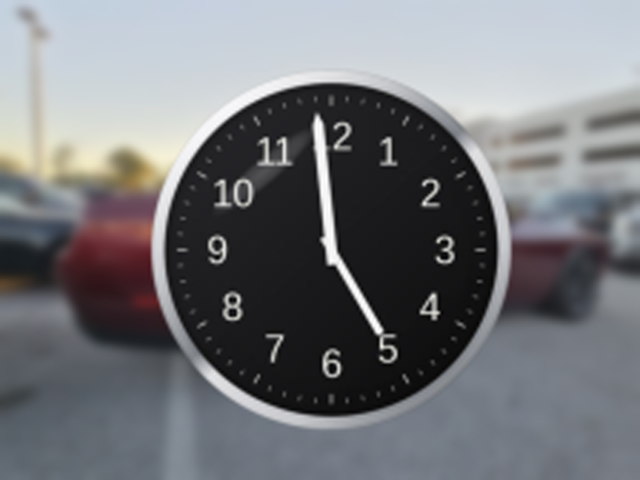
h=4 m=59
